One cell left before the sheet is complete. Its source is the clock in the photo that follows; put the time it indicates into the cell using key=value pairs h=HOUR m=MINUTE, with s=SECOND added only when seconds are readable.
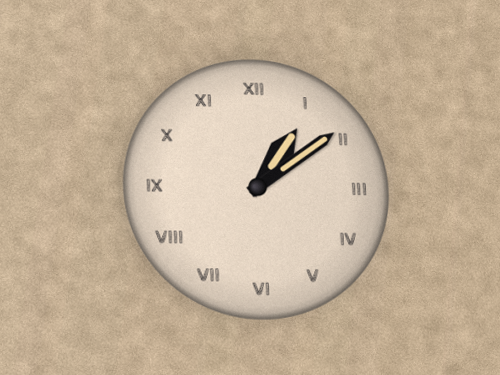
h=1 m=9
